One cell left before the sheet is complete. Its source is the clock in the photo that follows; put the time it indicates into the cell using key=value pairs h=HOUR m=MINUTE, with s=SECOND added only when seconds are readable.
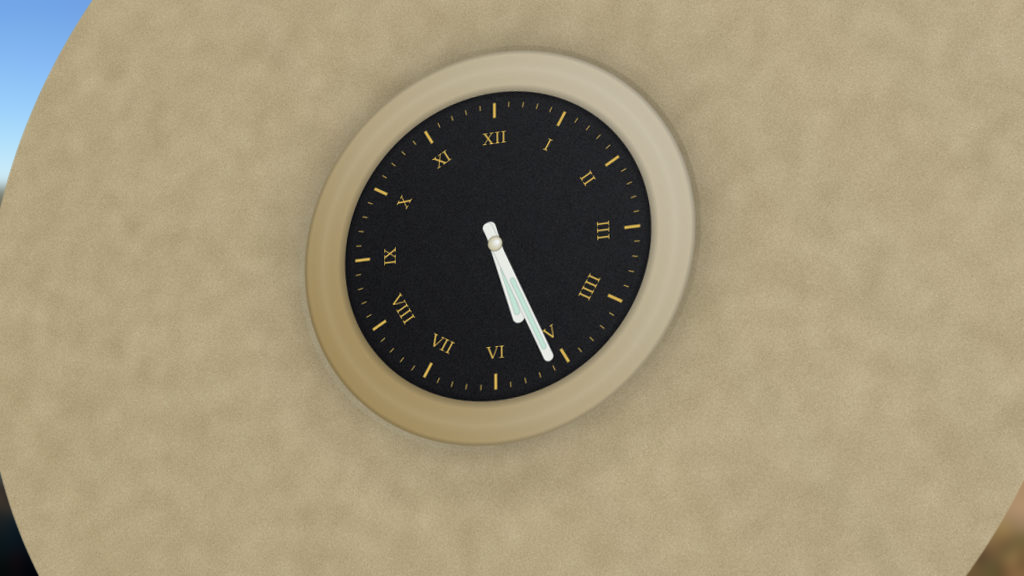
h=5 m=26
